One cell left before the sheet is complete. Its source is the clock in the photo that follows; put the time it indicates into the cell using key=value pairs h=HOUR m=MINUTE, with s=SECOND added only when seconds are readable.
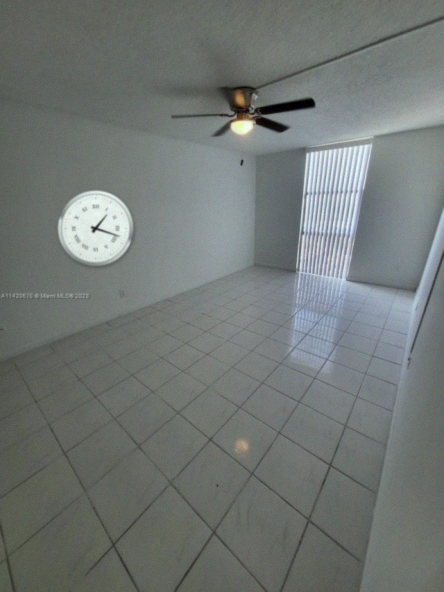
h=1 m=18
